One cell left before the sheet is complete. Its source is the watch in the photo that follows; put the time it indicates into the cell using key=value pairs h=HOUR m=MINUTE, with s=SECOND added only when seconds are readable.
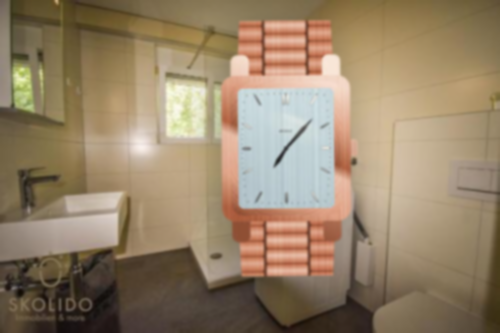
h=7 m=7
